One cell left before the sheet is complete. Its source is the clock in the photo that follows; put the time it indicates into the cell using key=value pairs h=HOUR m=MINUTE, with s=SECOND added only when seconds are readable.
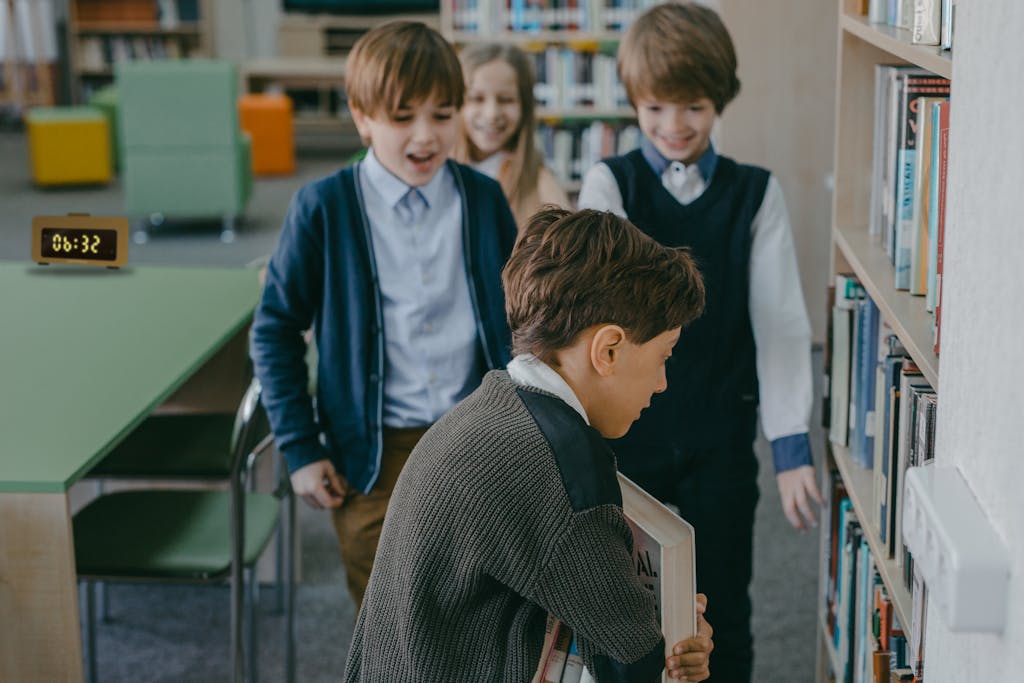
h=6 m=32
